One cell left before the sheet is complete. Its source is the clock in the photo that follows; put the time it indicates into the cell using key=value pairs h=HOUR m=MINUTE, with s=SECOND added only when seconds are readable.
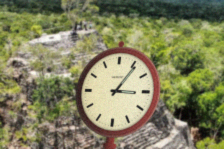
h=3 m=6
